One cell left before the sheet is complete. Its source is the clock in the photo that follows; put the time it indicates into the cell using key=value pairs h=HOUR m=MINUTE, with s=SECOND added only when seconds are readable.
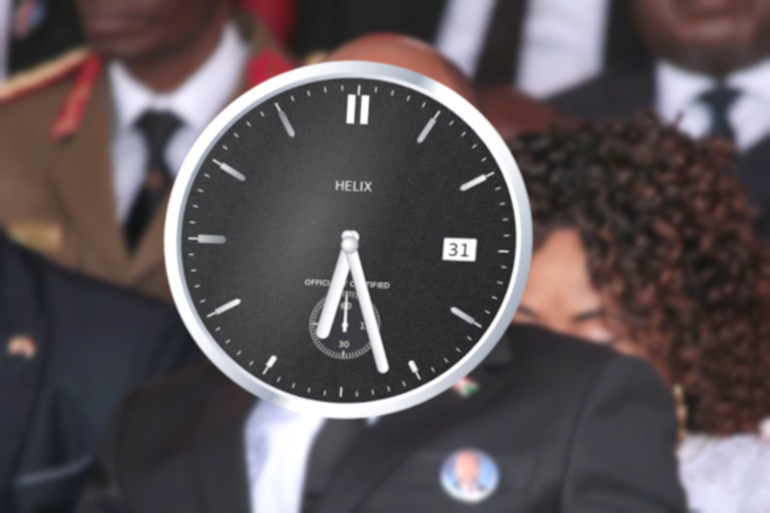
h=6 m=27
